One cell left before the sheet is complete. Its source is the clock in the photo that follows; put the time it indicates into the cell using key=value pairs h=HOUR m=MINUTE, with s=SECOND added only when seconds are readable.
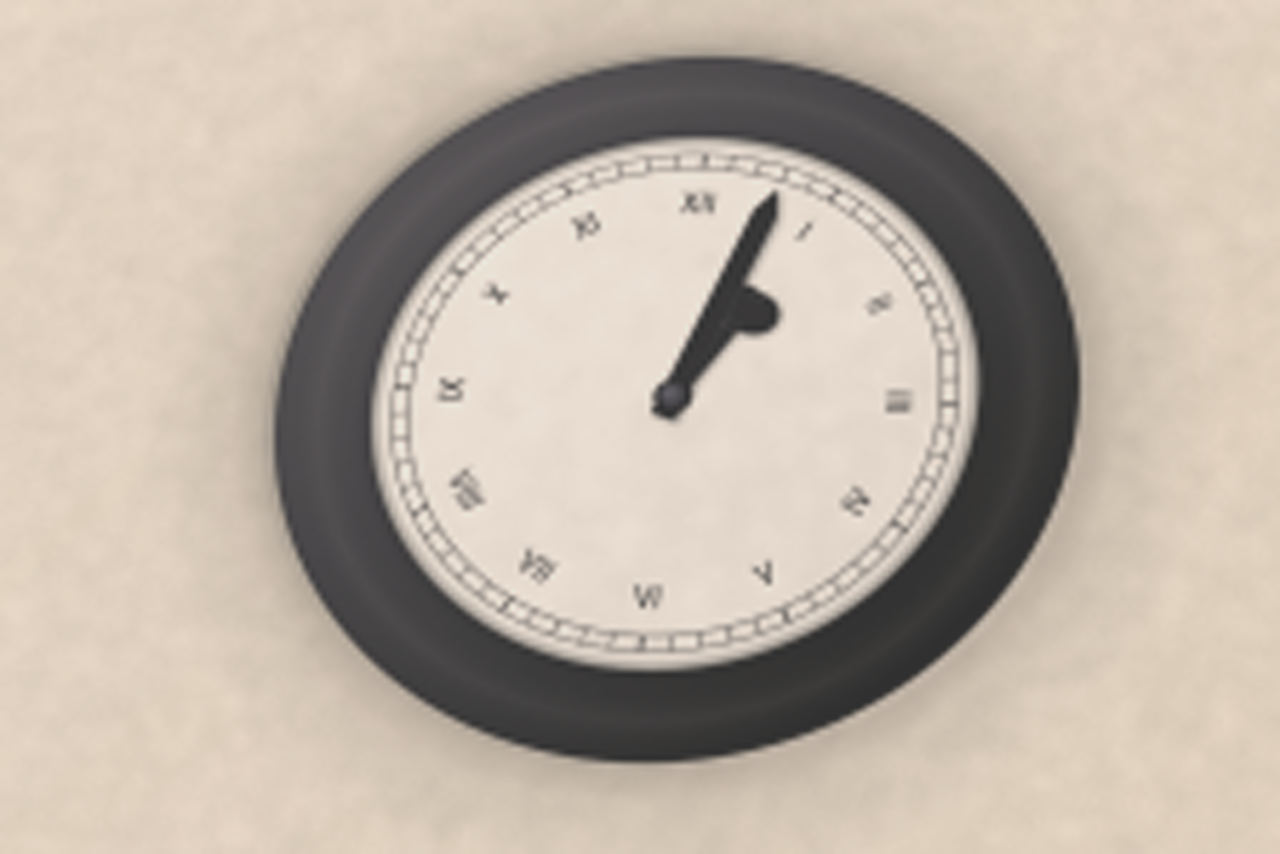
h=1 m=3
